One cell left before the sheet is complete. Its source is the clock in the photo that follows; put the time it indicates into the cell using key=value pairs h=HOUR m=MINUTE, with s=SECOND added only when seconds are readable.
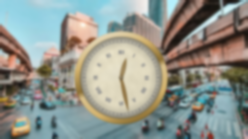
h=12 m=28
